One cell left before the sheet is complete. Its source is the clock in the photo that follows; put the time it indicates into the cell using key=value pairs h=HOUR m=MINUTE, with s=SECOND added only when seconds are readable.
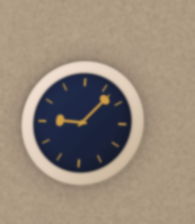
h=9 m=7
